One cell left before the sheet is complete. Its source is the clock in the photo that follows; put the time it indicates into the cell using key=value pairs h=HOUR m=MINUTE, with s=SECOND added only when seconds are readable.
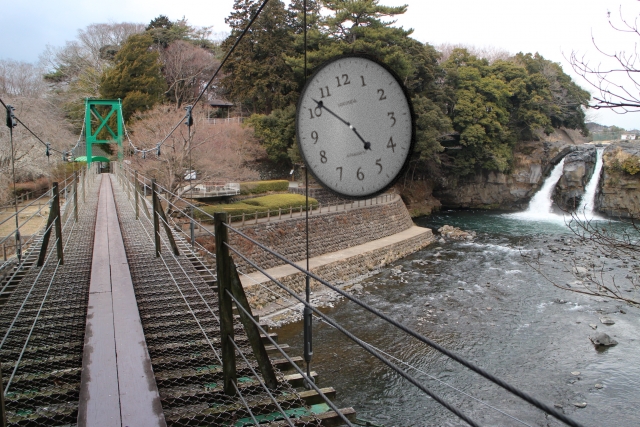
h=4 m=52
